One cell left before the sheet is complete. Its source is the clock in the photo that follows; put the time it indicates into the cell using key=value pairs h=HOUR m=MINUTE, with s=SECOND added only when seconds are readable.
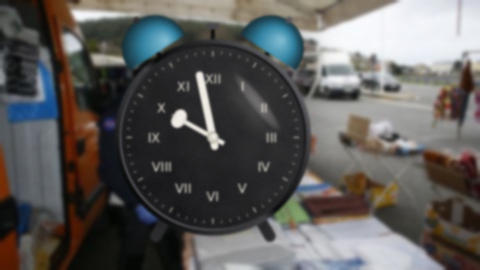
h=9 m=58
